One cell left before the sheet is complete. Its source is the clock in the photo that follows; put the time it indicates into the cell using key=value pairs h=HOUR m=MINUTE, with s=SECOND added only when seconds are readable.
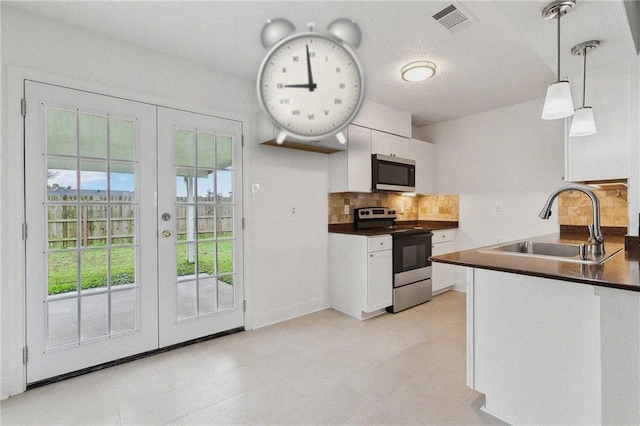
h=8 m=59
